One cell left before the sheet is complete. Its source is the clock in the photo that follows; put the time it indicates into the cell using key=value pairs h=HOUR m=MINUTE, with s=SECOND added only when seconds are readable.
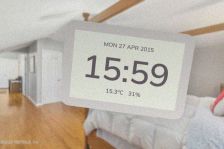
h=15 m=59
